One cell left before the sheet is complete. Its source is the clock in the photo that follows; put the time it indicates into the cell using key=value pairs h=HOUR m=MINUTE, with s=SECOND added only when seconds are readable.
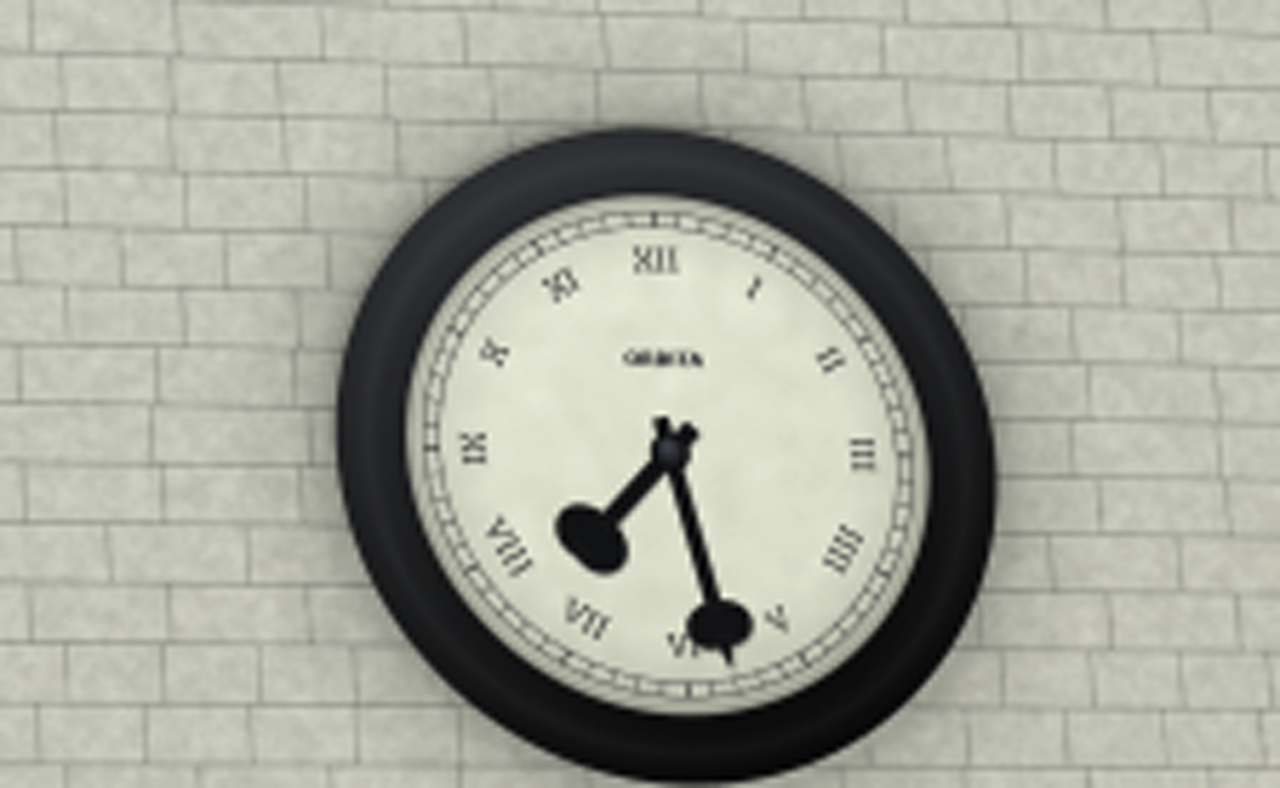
h=7 m=28
